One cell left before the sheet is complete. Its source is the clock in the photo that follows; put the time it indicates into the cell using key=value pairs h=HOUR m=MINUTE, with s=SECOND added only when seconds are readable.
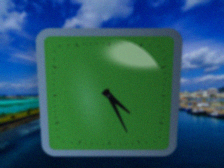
h=4 m=26
